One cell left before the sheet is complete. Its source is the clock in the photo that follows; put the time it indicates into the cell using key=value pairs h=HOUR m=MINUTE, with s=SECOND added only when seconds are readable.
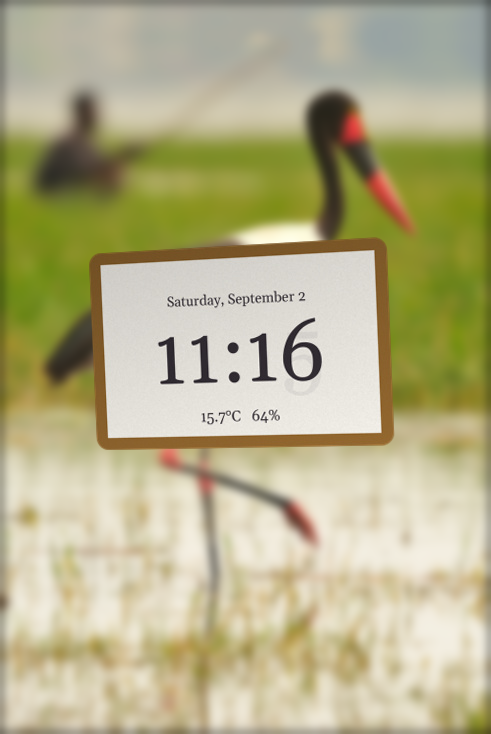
h=11 m=16
